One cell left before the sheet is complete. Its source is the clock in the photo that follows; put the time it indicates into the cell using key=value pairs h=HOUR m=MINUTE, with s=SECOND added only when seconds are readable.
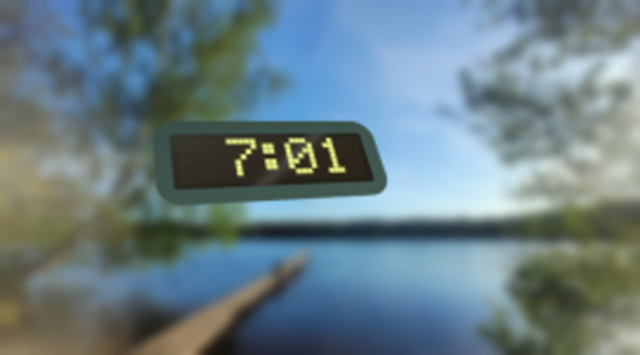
h=7 m=1
